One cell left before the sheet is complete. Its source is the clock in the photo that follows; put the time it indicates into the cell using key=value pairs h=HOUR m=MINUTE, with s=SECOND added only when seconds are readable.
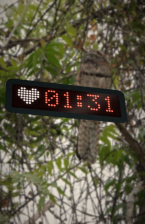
h=1 m=31
